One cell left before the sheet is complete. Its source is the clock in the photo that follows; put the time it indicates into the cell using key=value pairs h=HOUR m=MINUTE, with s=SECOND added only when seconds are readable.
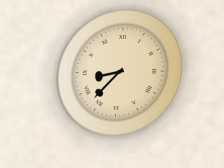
h=8 m=37
